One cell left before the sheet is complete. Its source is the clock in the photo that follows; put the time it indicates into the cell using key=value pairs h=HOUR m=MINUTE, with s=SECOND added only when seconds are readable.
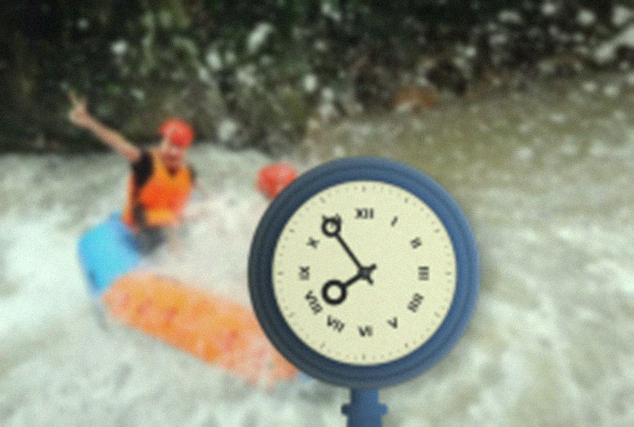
h=7 m=54
